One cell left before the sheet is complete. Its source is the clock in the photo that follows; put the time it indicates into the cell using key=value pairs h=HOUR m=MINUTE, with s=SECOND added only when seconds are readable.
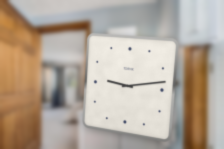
h=9 m=13
